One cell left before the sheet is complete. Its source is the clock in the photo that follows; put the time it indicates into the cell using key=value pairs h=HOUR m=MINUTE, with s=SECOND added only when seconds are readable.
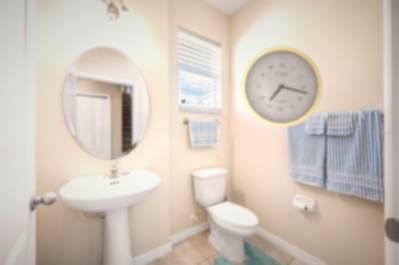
h=7 m=17
